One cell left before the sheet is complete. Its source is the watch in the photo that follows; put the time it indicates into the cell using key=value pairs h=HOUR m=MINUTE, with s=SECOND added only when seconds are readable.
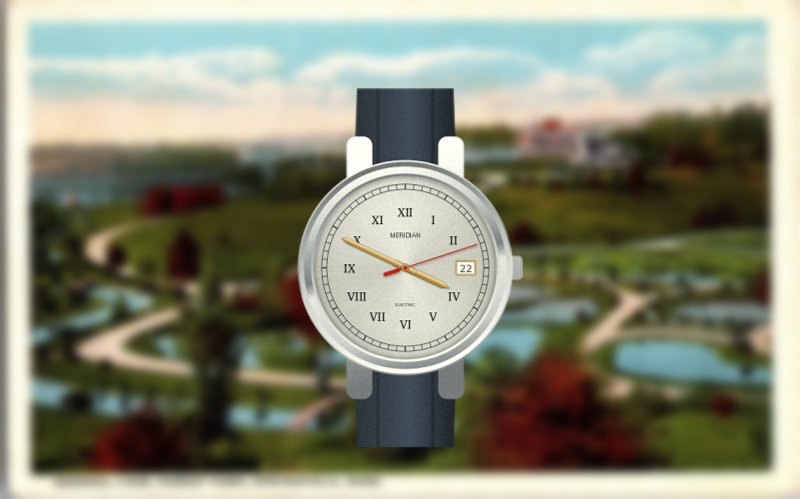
h=3 m=49 s=12
